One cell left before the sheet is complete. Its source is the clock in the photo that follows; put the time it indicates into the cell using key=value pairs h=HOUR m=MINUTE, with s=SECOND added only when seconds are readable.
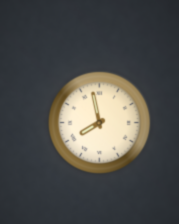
h=7 m=58
